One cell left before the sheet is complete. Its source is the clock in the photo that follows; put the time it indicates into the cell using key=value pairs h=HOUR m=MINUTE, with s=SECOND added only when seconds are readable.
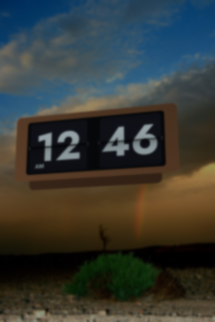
h=12 m=46
